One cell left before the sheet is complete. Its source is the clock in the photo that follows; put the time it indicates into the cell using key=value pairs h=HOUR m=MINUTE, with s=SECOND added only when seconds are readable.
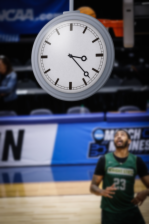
h=3 m=23
